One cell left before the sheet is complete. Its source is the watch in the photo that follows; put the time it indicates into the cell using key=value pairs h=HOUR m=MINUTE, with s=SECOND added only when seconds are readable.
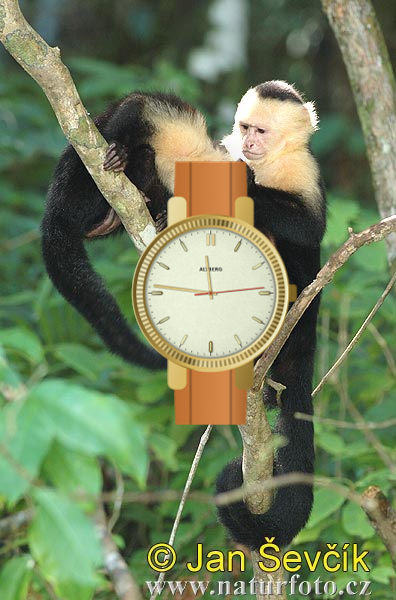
h=11 m=46 s=14
